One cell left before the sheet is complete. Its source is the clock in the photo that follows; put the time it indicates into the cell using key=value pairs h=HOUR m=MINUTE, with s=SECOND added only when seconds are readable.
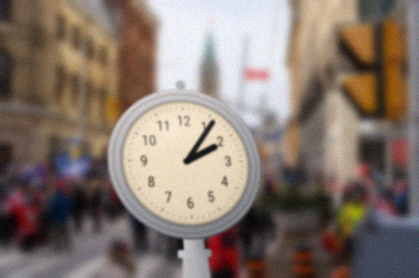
h=2 m=6
